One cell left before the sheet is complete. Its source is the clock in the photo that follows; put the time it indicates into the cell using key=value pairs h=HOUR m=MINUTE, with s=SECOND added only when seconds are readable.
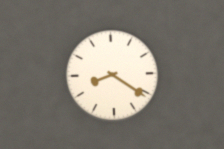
h=8 m=21
